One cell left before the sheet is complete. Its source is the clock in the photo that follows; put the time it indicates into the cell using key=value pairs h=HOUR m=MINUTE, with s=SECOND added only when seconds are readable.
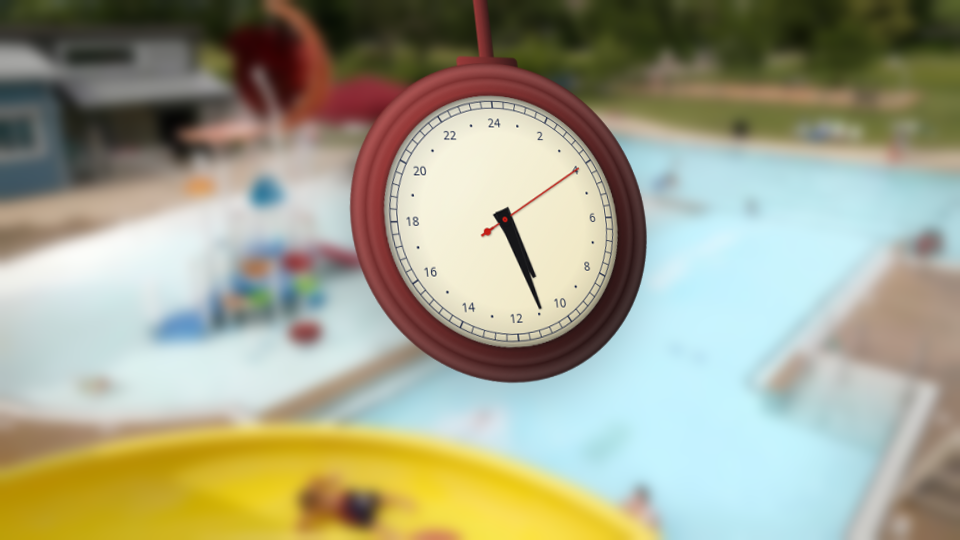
h=10 m=27 s=10
